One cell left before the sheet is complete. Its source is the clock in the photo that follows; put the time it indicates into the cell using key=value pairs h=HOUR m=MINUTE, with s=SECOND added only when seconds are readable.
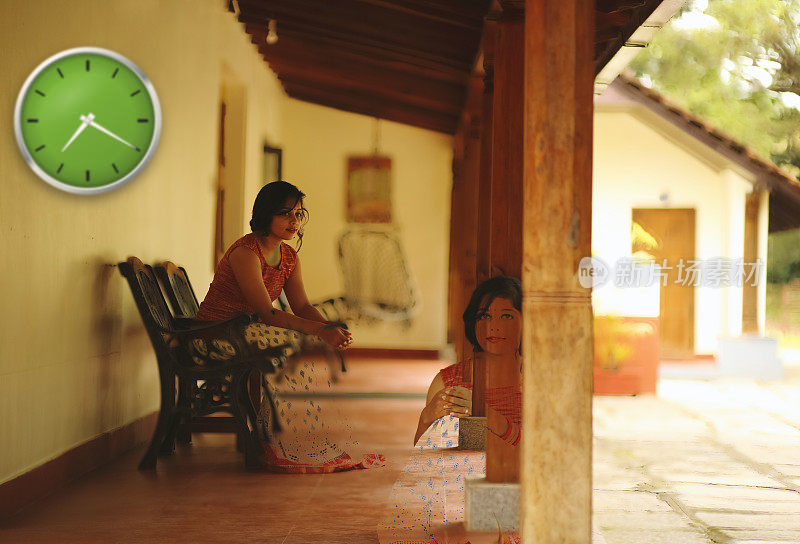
h=7 m=20
